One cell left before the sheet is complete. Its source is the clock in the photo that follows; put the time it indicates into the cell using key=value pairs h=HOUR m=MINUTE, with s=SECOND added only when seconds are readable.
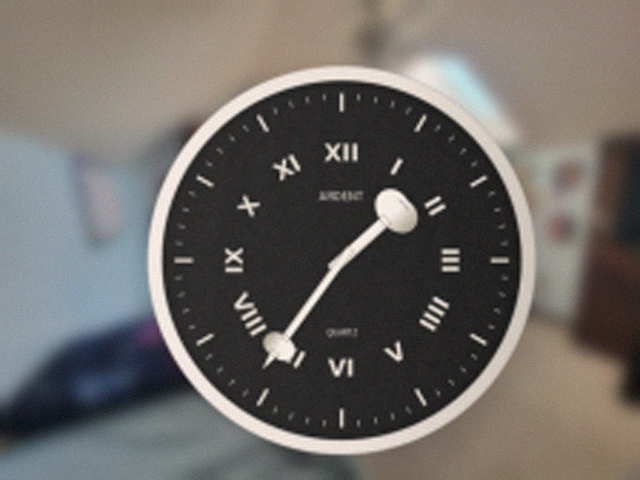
h=1 m=36
